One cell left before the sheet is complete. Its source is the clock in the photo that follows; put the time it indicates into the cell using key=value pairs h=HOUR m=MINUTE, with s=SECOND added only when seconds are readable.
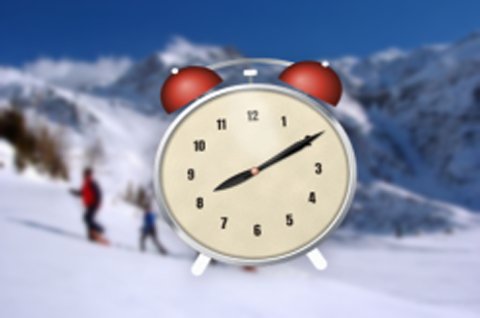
h=8 m=10
